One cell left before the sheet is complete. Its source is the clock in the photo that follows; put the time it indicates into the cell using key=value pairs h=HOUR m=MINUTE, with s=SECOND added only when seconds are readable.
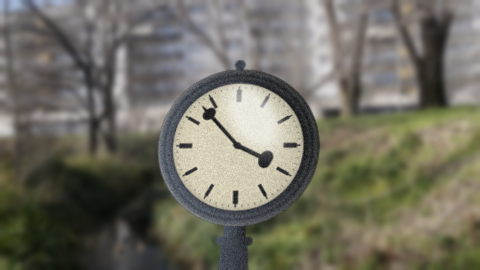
h=3 m=53
